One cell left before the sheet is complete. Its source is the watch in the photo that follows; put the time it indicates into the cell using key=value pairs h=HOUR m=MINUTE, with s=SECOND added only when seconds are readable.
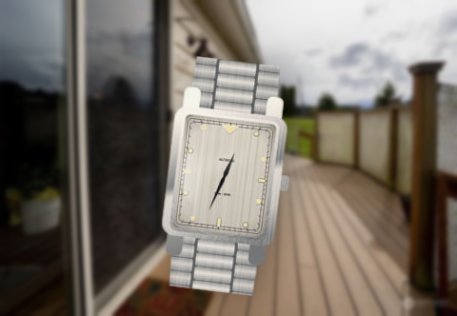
h=12 m=33
